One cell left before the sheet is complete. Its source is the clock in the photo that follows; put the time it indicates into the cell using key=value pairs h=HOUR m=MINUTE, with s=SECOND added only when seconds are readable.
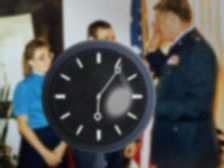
h=6 m=6
